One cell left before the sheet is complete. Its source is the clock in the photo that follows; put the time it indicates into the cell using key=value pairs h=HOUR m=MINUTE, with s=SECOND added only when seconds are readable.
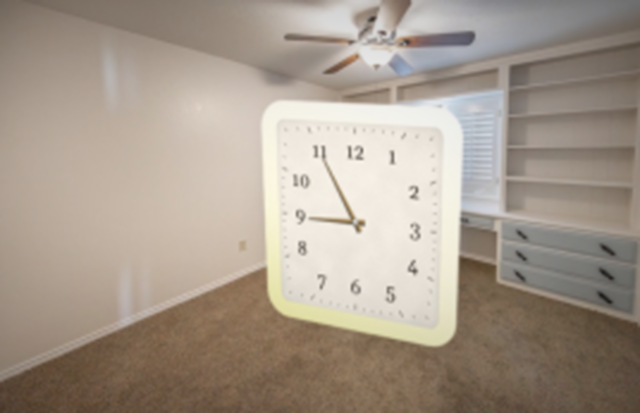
h=8 m=55
